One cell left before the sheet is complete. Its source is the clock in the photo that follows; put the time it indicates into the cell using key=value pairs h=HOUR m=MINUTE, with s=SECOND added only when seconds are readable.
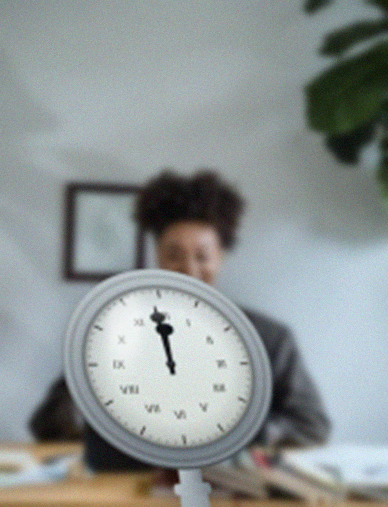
h=11 m=59
